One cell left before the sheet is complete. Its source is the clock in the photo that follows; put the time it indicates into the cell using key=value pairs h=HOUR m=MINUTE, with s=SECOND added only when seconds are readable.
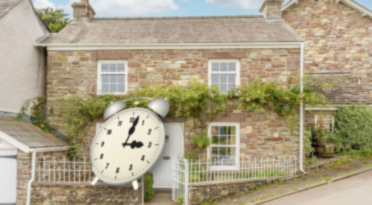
h=3 m=2
